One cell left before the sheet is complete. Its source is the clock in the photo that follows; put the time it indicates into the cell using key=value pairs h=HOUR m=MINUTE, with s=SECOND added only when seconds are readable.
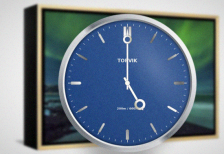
h=5 m=0
